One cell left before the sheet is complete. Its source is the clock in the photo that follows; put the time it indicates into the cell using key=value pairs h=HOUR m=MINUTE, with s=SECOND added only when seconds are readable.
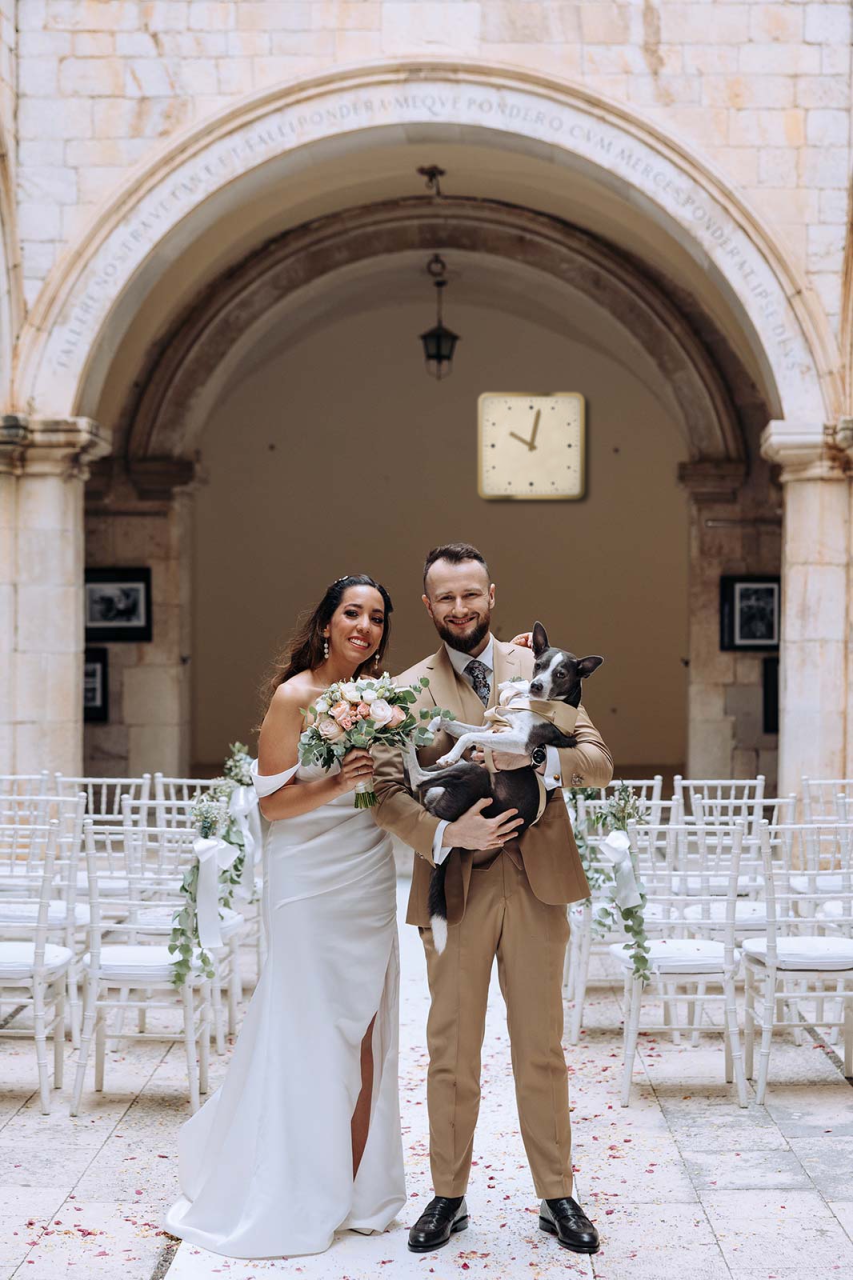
h=10 m=2
